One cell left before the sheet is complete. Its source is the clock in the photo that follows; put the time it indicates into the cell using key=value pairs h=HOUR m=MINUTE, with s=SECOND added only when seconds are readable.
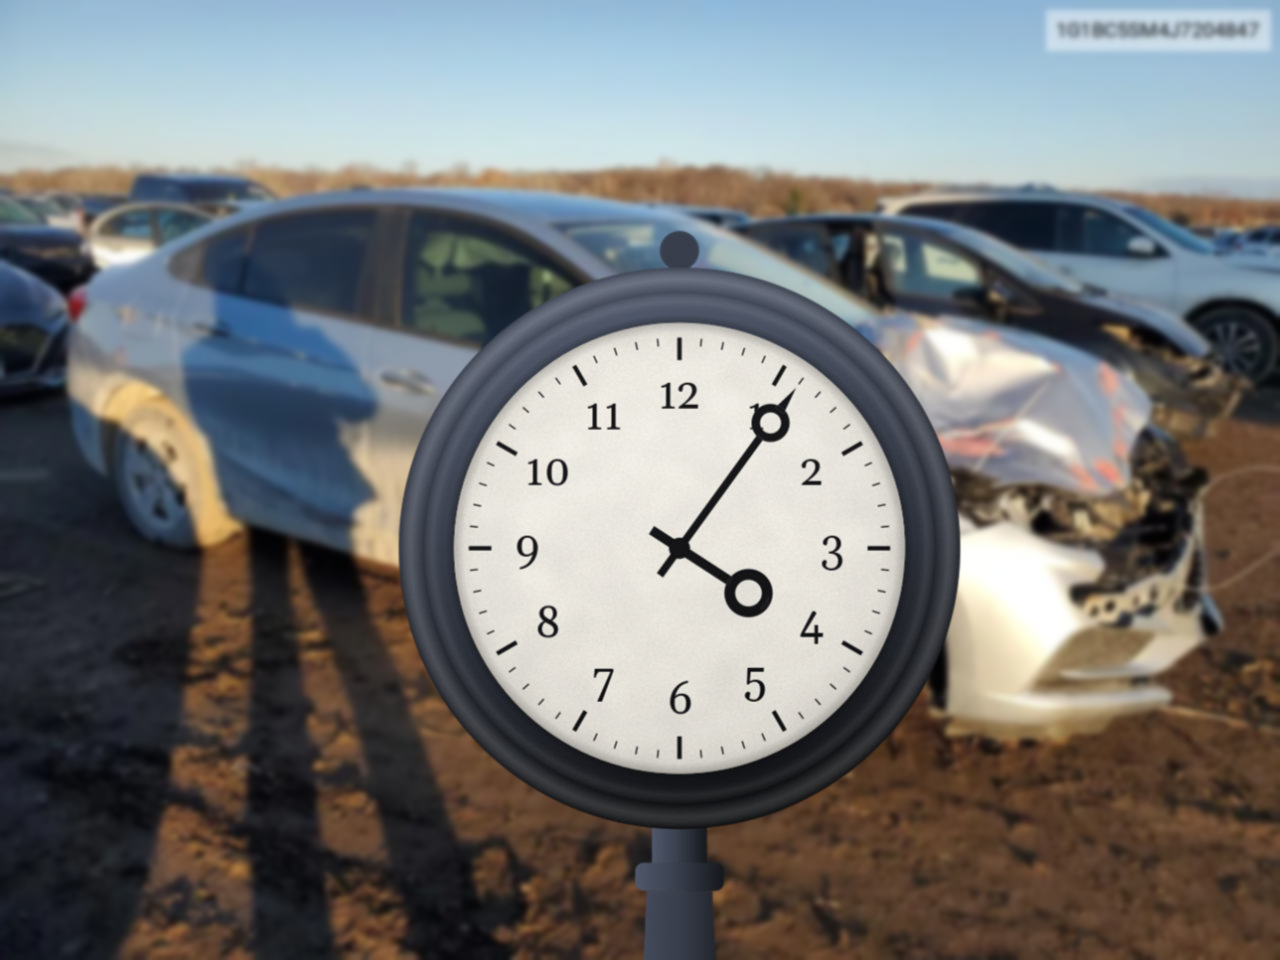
h=4 m=6
